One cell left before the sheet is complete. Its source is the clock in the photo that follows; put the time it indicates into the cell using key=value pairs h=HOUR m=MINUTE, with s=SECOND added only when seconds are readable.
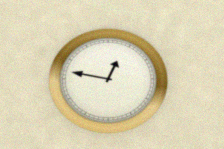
h=12 m=47
